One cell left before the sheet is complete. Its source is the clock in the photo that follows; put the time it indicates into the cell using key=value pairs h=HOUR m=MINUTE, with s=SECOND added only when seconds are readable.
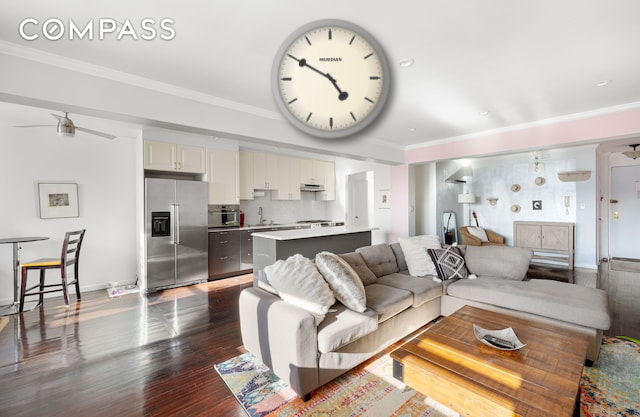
h=4 m=50
